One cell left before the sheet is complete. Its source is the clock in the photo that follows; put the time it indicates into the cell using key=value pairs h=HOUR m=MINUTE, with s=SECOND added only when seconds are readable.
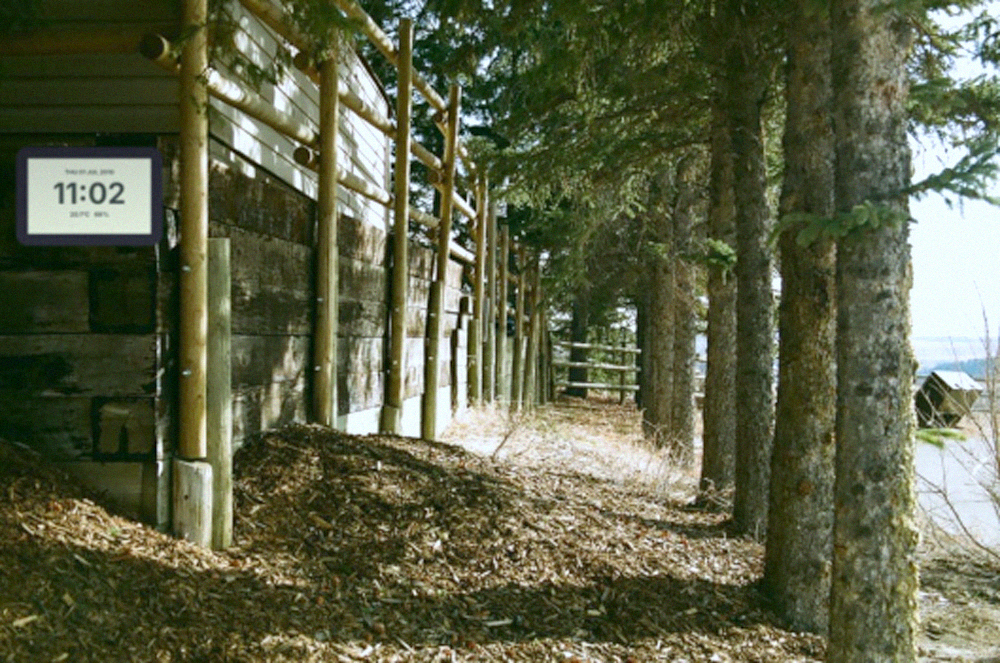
h=11 m=2
